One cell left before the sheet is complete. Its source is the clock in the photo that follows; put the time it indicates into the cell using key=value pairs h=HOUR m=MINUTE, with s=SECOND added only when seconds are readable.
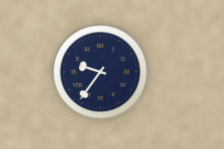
h=9 m=36
